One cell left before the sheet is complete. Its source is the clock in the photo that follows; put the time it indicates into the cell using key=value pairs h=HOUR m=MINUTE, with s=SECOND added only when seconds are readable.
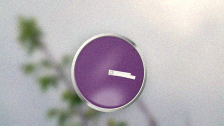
h=3 m=17
